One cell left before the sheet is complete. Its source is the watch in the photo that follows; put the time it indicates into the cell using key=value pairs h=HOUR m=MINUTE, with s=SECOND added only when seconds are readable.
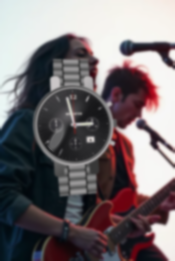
h=2 m=58
